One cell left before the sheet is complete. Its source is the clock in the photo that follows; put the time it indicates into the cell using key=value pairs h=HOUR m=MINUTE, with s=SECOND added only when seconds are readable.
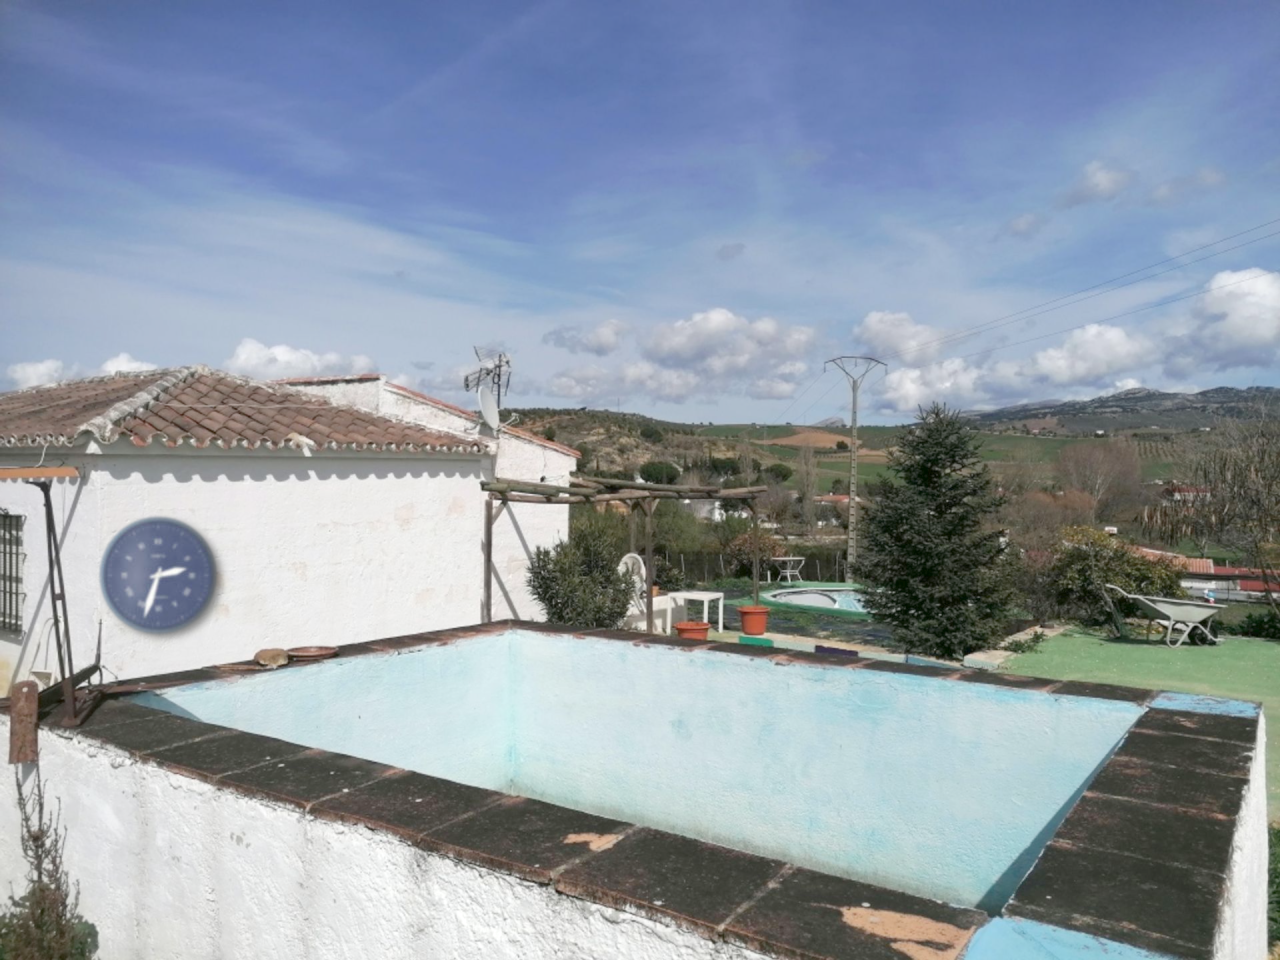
h=2 m=33
